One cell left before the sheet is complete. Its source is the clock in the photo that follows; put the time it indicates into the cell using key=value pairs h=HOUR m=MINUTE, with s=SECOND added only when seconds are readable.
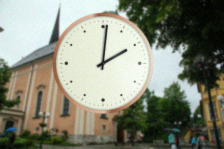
h=2 m=1
